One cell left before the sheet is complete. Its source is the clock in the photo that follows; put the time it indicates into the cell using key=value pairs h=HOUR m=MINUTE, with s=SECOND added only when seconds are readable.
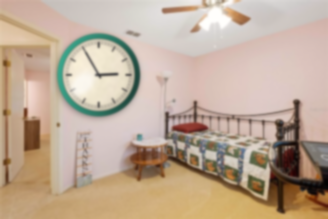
h=2 m=55
